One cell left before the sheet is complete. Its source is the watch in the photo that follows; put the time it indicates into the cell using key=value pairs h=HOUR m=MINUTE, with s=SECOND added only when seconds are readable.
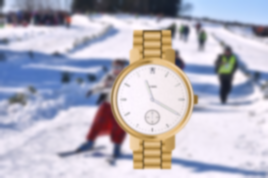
h=11 m=20
